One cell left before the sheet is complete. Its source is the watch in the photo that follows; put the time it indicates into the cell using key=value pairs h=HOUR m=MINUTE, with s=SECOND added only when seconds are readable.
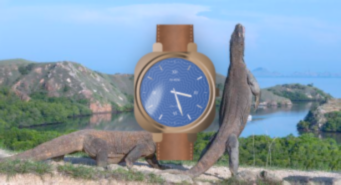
h=3 m=27
